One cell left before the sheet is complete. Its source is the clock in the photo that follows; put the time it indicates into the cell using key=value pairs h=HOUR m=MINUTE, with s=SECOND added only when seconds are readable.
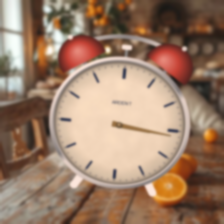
h=3 m=16
